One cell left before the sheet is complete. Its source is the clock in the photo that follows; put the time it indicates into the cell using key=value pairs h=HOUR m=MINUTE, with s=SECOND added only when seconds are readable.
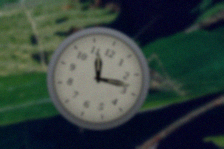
h=11 m=13
